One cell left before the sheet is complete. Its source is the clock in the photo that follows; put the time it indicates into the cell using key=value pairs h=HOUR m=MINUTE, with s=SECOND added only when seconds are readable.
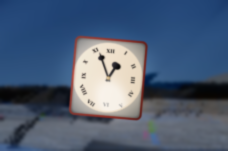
h=12 m=56
